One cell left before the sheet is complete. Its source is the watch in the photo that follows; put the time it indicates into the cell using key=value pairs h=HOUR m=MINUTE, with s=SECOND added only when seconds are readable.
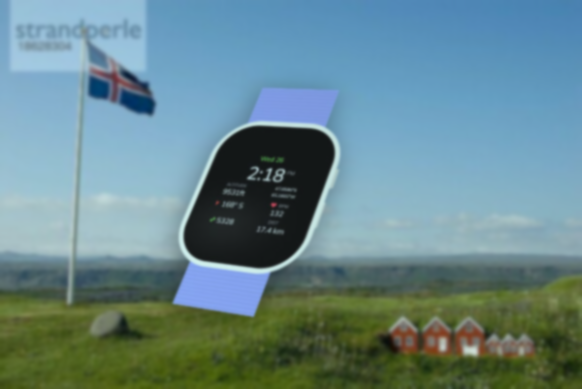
h=2 m=18
